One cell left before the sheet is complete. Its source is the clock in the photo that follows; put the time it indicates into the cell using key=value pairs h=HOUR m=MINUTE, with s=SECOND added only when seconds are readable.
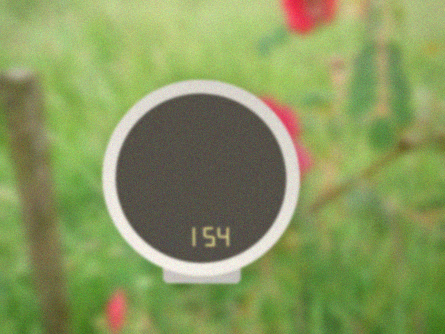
h=1 m=54
